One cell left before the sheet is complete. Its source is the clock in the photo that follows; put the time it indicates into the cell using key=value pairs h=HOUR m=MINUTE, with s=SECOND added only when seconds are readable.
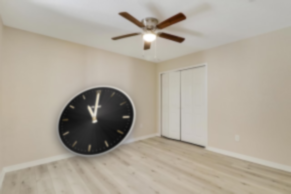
h=11 m=0
